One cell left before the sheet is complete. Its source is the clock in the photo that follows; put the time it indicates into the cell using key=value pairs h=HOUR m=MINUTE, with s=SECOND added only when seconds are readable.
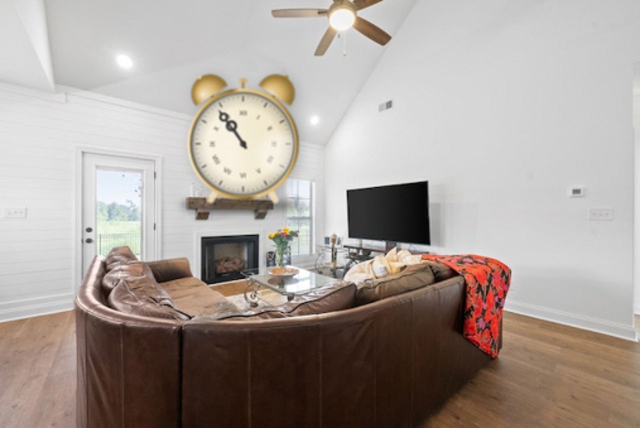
h=10 m=54
